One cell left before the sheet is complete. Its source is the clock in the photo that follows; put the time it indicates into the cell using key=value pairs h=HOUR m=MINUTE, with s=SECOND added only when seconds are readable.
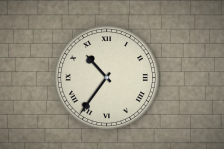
h=10 m=36
